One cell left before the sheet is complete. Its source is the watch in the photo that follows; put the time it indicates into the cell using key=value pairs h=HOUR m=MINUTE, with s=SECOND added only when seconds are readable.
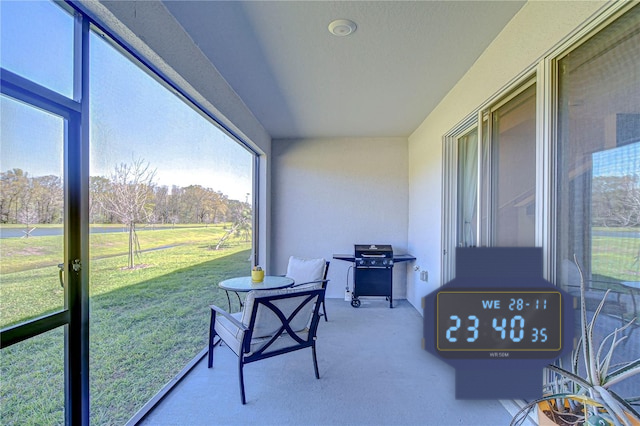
h=23 m=40 s=35
